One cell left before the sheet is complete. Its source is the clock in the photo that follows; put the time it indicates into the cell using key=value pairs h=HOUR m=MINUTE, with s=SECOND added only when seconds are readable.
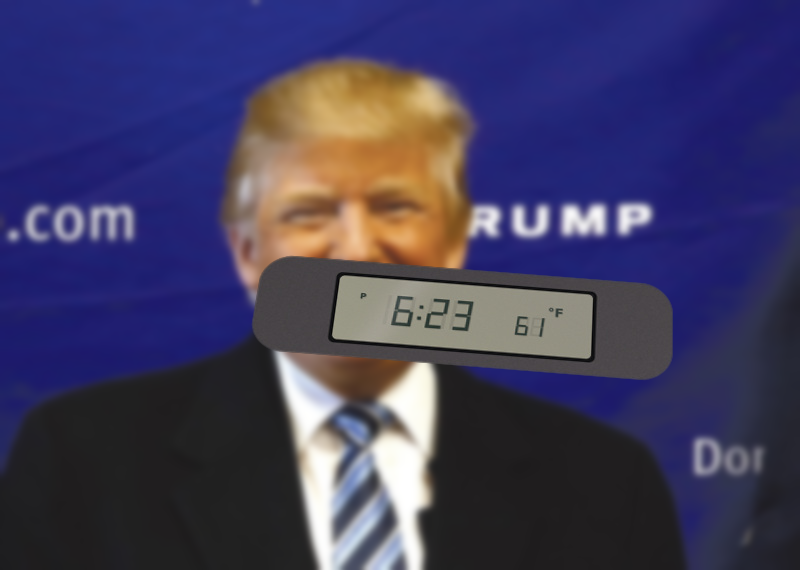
h=6 m=23
